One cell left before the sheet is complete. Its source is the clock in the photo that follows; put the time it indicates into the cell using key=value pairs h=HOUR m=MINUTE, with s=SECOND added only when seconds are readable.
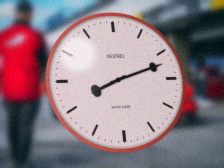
h=8 m=12
